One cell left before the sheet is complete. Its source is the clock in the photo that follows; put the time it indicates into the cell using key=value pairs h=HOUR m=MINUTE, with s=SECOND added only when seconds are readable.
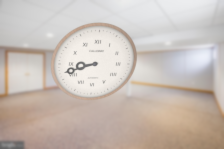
h=8 m=42
